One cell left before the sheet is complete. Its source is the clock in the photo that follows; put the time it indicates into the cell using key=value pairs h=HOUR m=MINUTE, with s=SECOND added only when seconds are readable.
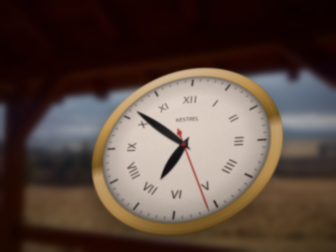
h=6 m=51 s=26
